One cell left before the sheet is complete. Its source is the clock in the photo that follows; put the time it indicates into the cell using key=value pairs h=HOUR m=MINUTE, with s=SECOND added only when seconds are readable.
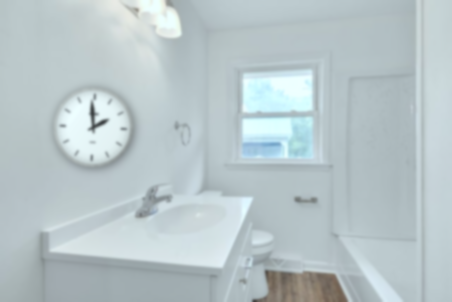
h=1 m=59
